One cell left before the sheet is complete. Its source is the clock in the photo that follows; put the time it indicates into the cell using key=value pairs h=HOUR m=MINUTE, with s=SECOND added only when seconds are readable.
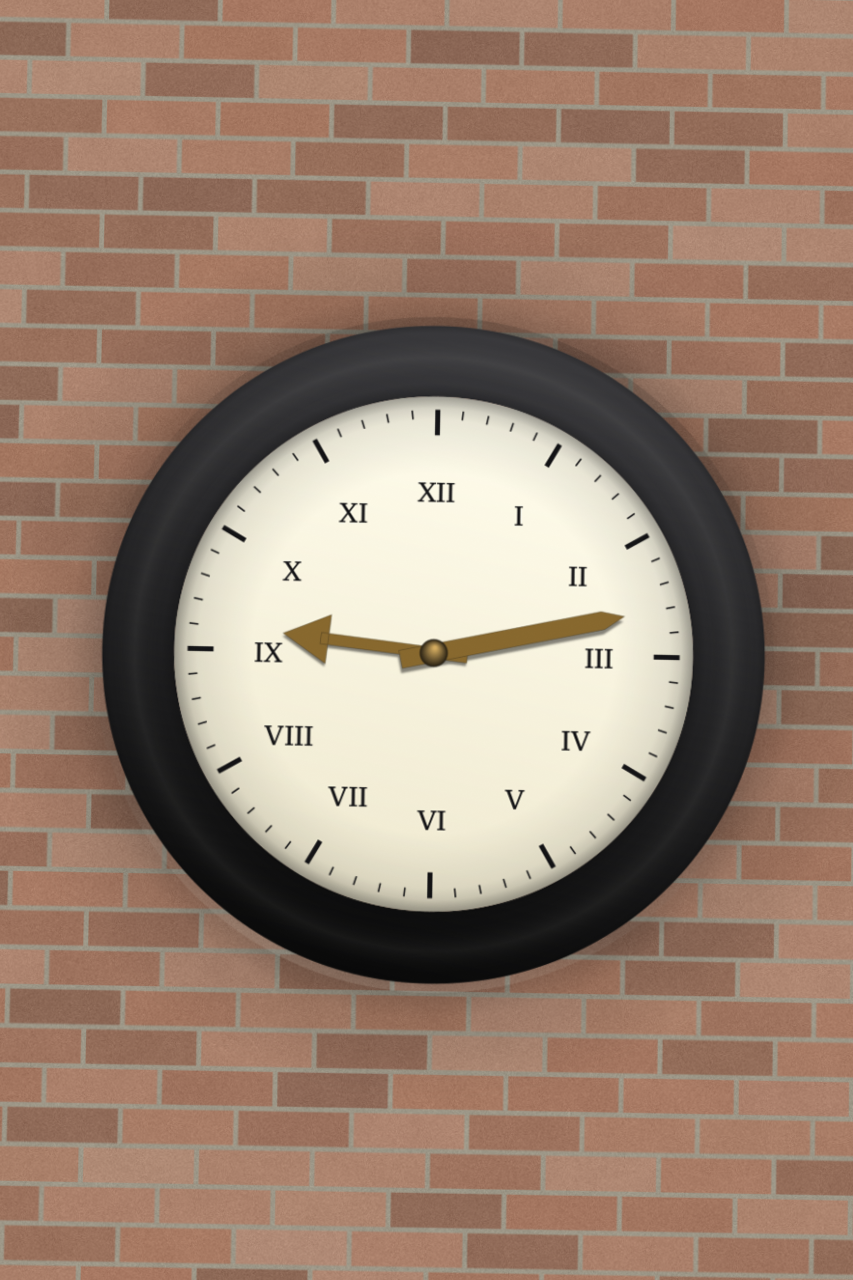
h=9 m=13
